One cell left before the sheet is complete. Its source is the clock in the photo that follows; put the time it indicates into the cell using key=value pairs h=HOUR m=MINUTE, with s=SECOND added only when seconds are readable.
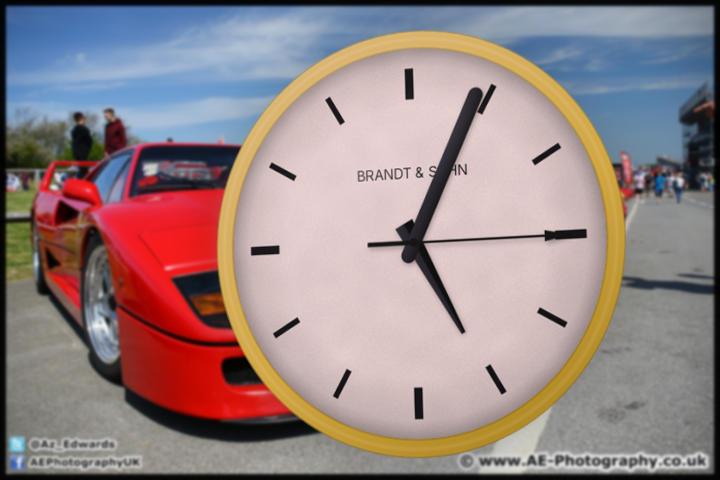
h=5 m=4 s=15
